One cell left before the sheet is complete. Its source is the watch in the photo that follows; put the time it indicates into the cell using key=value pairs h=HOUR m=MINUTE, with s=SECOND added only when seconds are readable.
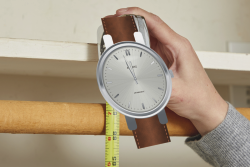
h=11 m=58
